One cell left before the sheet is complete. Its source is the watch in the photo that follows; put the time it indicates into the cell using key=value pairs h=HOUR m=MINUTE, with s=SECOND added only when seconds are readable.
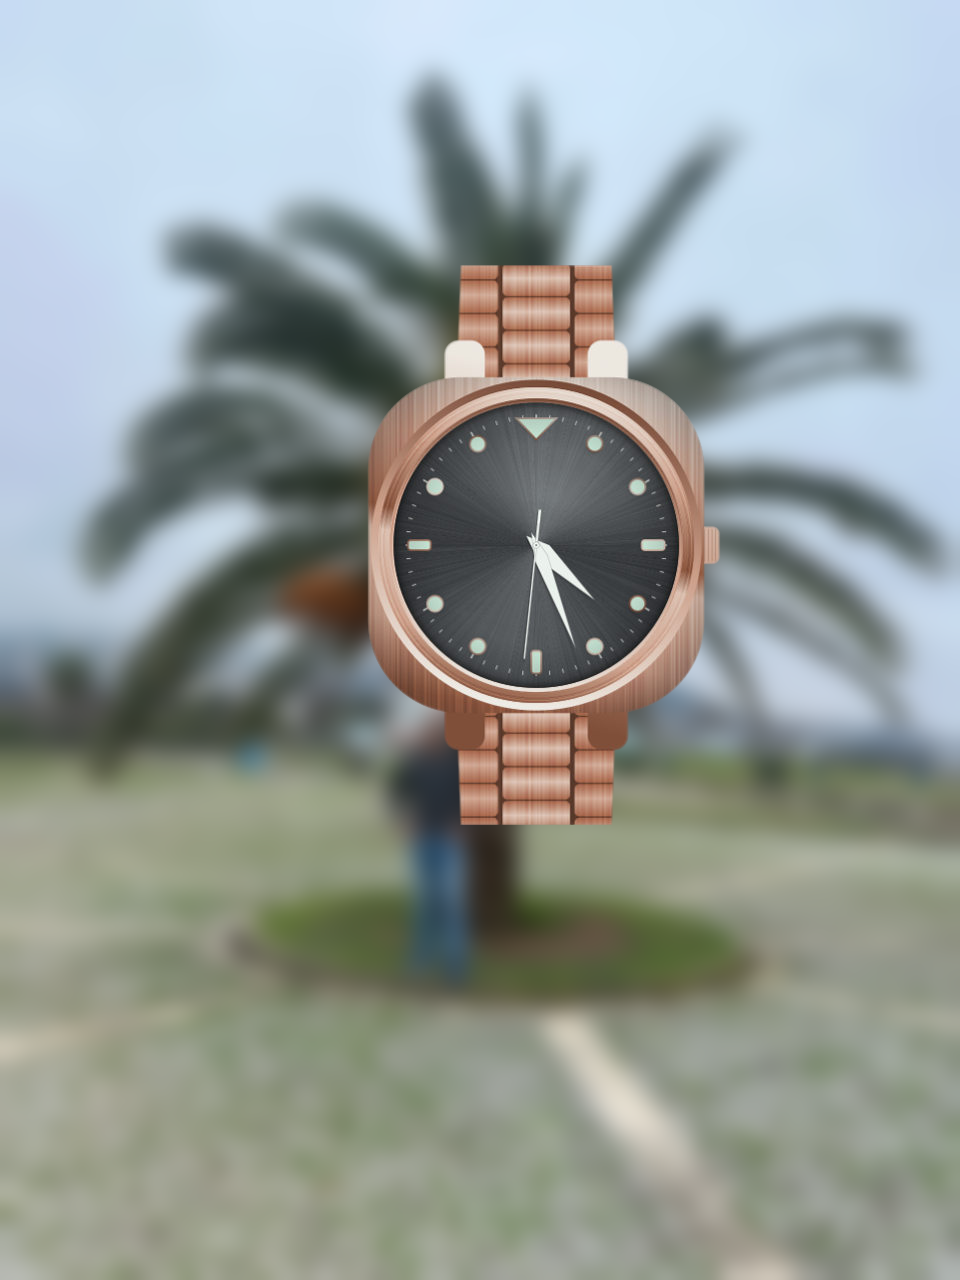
h=4 m=26 s=31
